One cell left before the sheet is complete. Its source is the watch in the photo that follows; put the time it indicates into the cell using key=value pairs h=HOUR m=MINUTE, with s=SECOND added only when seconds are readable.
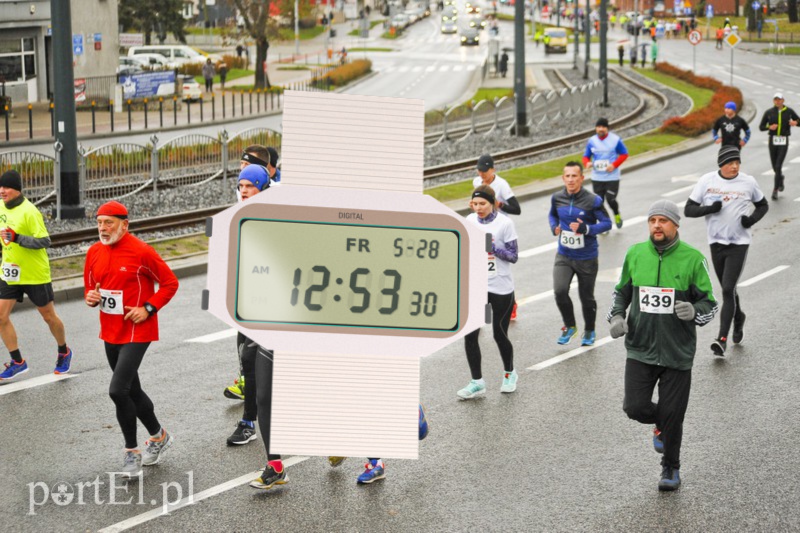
h=12 m=53 s=30
